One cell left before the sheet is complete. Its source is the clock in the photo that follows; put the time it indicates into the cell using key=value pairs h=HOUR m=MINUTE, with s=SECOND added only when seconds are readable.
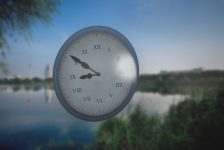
h=8 m=51
